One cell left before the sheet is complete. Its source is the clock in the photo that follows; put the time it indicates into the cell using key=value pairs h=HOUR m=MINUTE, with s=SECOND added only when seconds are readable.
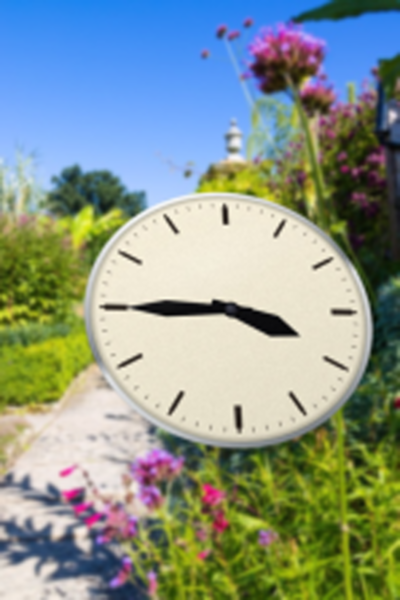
h=3 m=45
